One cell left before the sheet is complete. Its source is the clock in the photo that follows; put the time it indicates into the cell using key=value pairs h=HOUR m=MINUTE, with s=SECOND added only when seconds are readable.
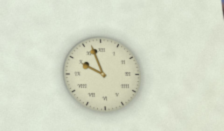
h=9 m=57
